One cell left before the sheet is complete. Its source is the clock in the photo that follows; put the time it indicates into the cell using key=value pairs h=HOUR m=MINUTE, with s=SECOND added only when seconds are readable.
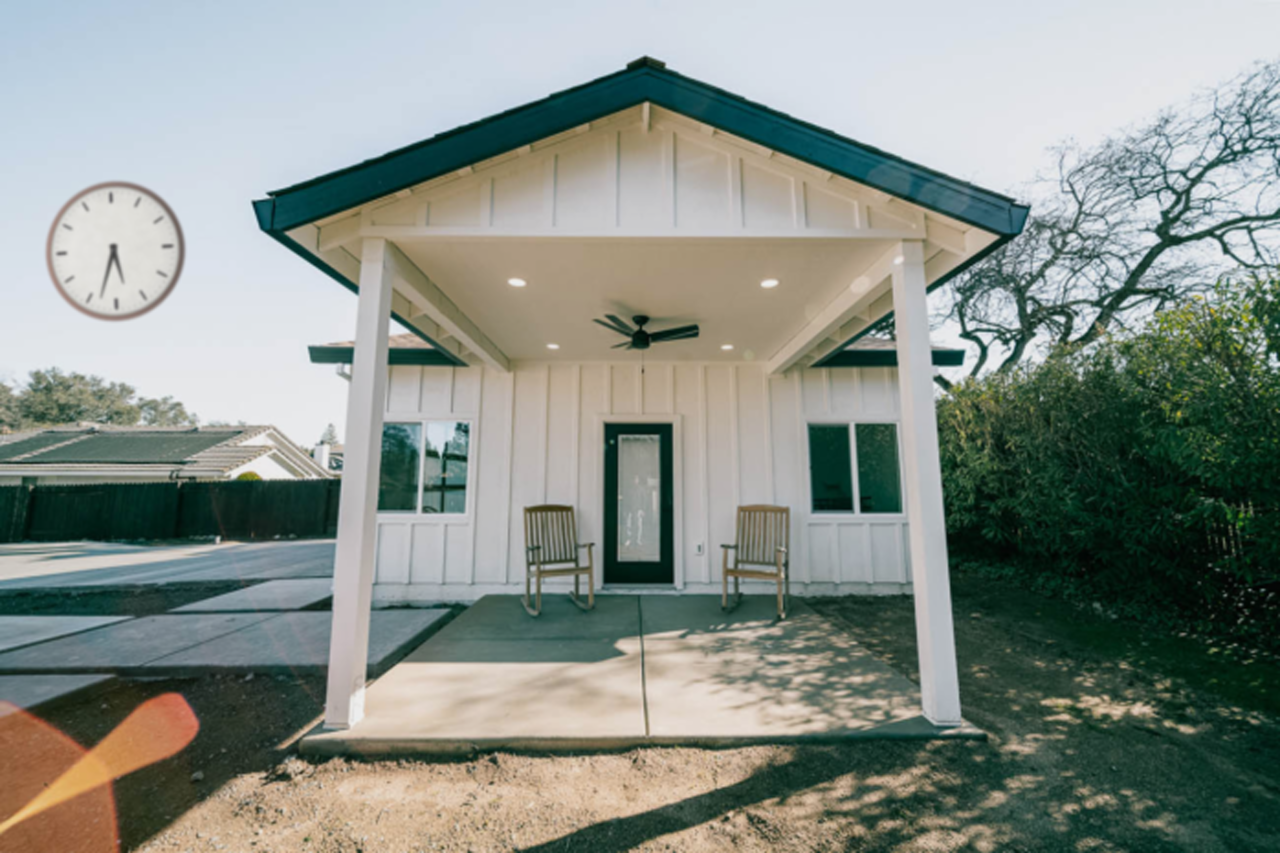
h=5 m=33
